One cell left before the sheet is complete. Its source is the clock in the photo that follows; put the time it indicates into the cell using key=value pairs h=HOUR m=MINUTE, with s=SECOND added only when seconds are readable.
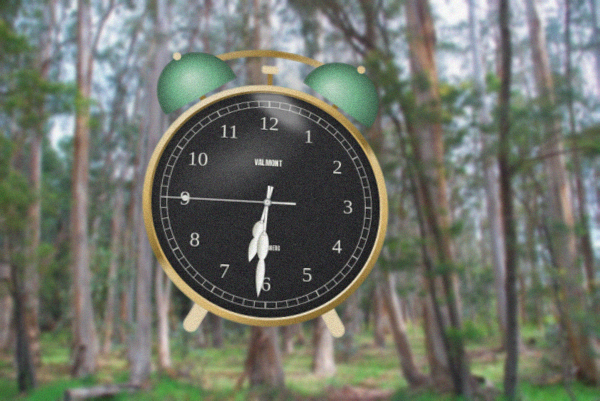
h=6 m=30 s=45
